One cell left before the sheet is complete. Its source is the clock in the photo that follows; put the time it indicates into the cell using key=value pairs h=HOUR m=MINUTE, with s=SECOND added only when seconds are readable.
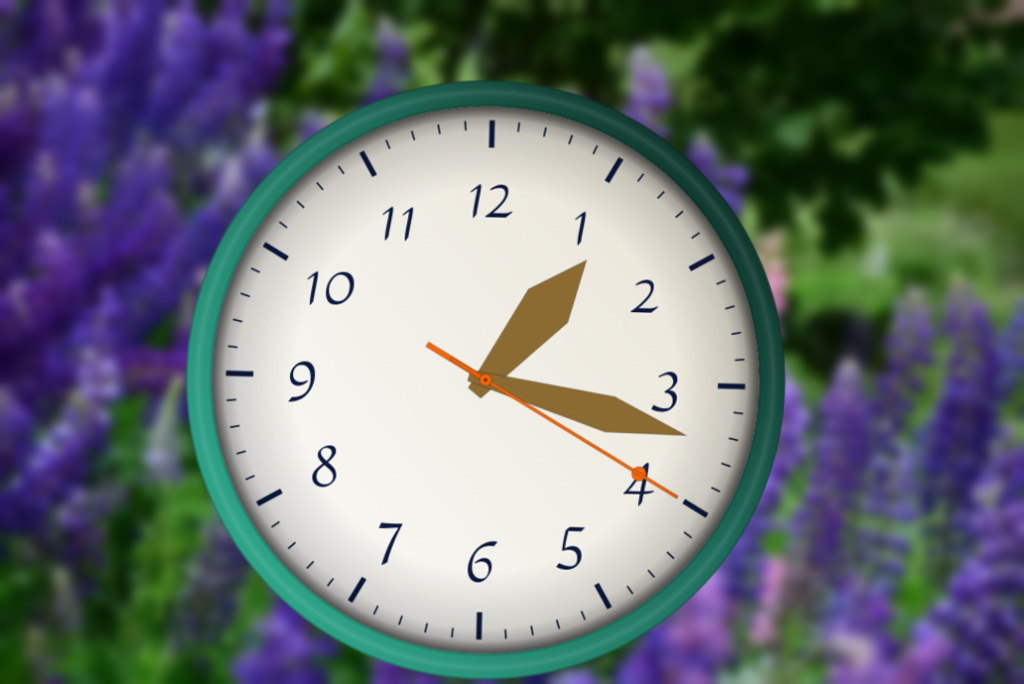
h=1 m=17 s=20
